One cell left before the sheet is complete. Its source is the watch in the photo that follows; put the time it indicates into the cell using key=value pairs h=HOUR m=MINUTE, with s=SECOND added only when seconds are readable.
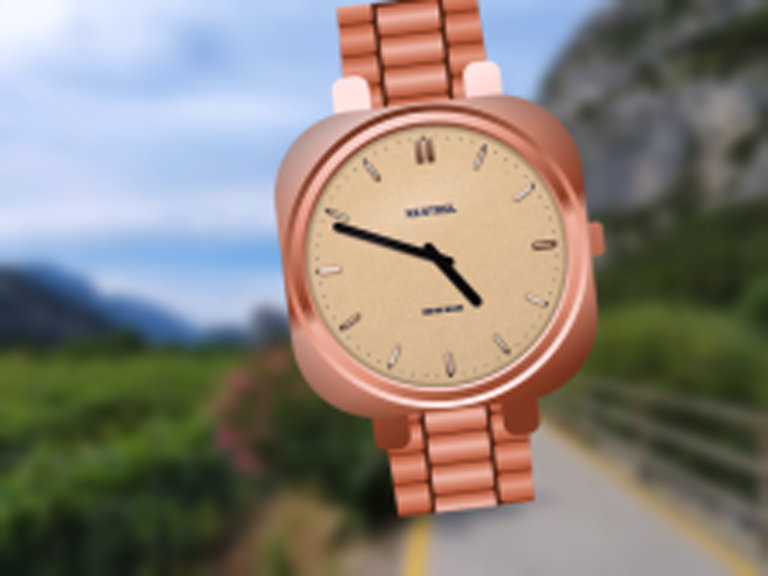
h=4 m=49
